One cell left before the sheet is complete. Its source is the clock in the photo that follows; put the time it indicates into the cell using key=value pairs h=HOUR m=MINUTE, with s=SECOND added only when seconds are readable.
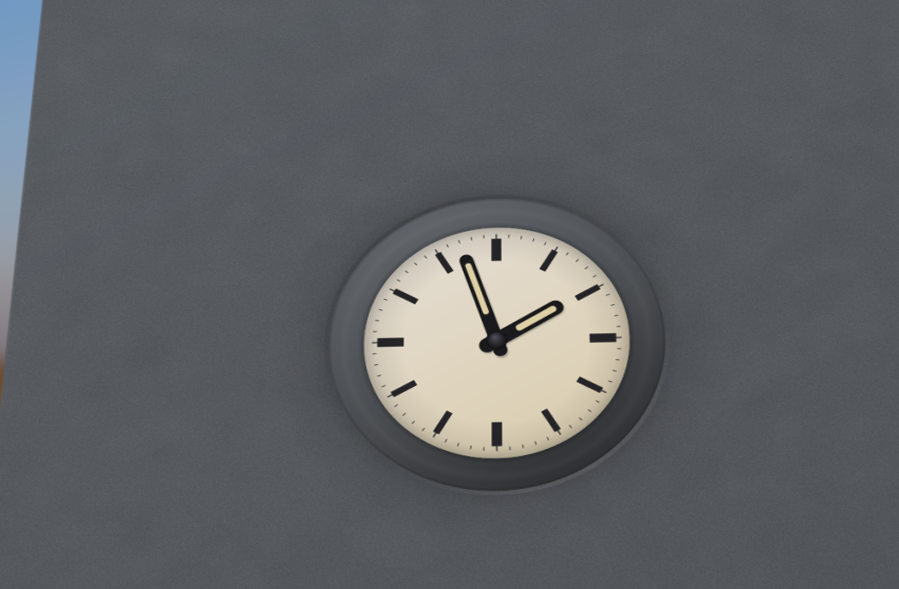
h=1 m=57
